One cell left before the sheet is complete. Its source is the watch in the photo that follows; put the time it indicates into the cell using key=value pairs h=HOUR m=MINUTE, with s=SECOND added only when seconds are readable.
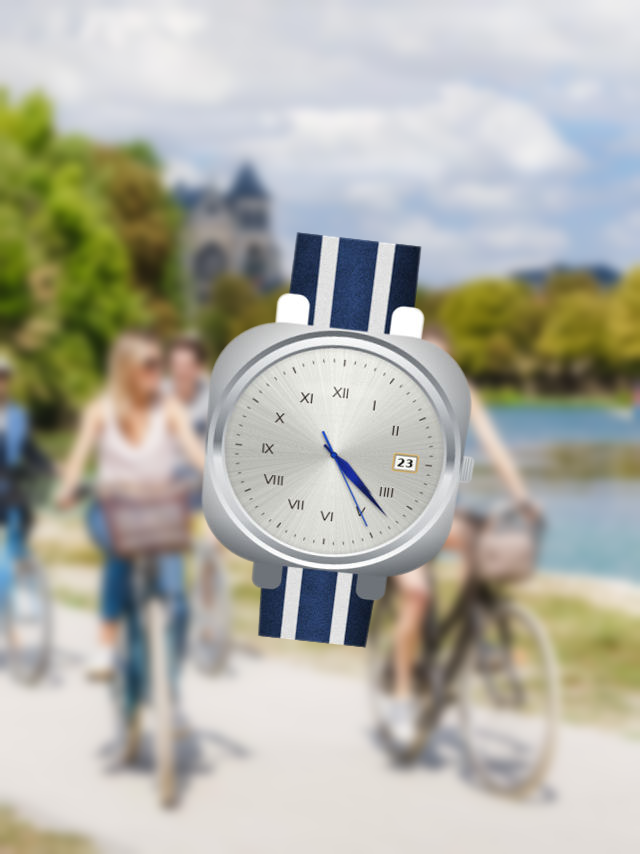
h=4 m=22 s=25
